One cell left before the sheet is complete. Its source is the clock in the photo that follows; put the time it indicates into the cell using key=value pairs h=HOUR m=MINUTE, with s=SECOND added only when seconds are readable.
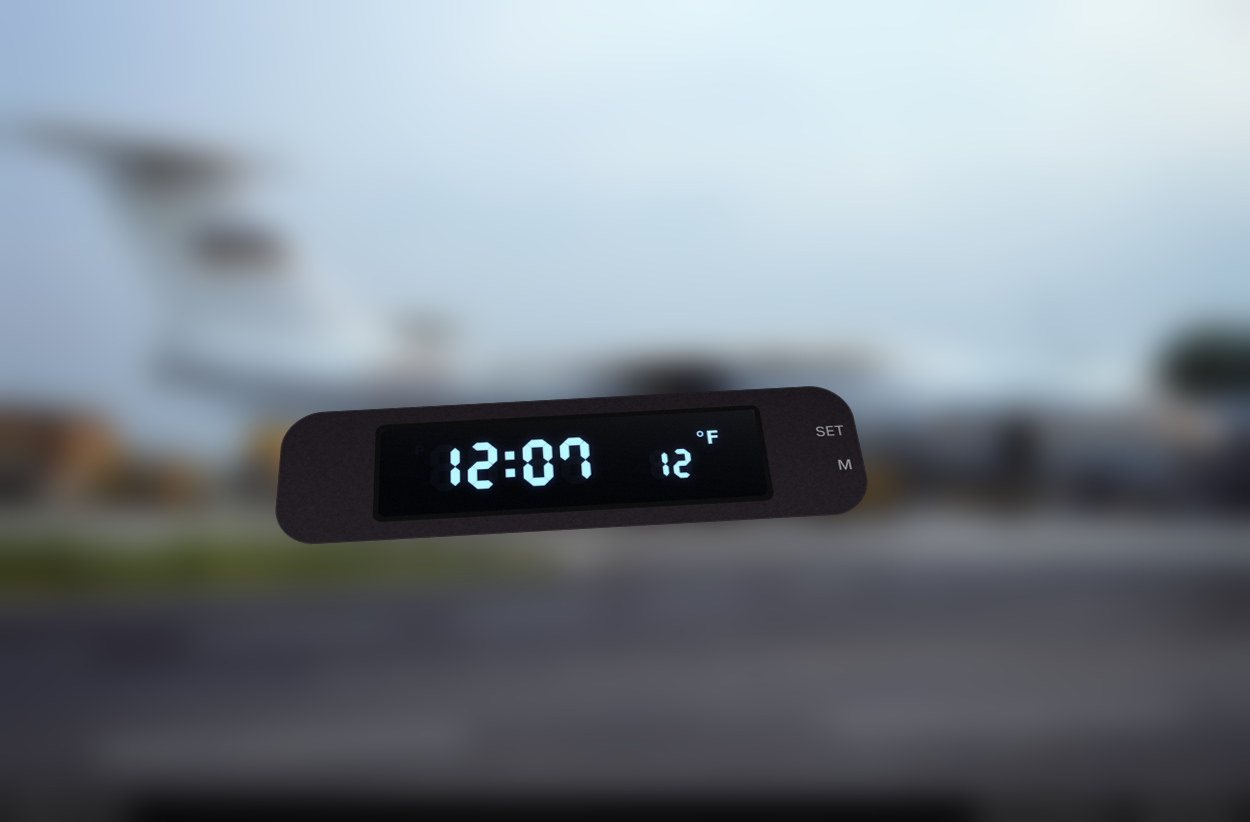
h=12 m=7
